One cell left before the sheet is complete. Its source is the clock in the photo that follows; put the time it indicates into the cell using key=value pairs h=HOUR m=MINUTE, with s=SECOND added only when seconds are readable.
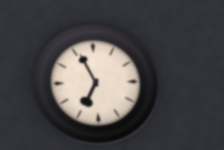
h=6 m=56
